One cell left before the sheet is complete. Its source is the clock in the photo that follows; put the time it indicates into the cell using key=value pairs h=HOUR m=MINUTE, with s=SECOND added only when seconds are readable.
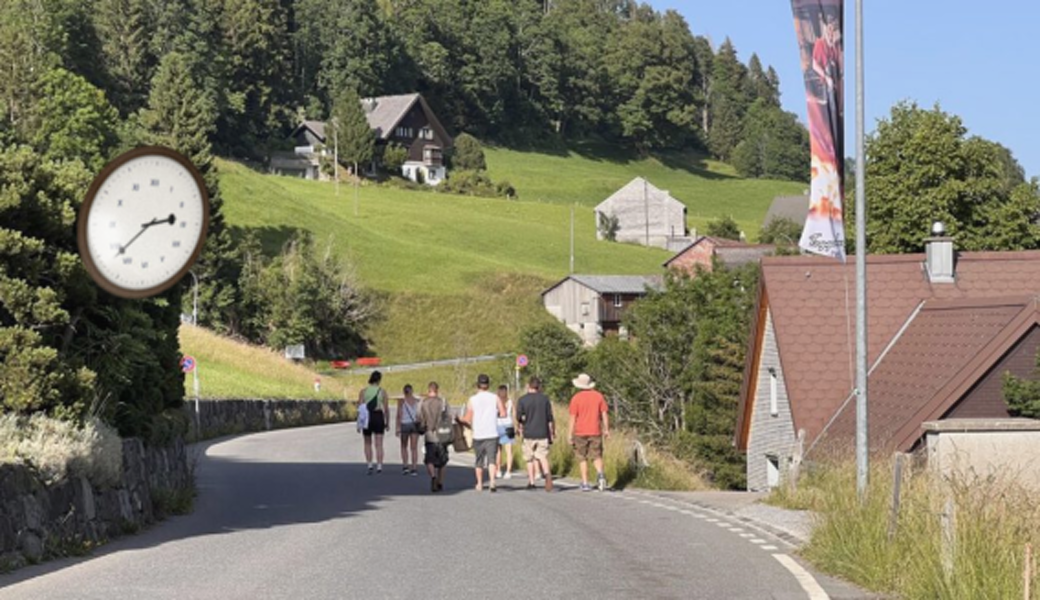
h=2 m=38
